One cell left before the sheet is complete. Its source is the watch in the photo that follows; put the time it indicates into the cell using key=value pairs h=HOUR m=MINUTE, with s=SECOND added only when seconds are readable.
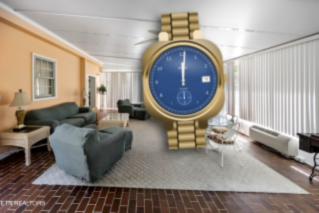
h=12 m=1
